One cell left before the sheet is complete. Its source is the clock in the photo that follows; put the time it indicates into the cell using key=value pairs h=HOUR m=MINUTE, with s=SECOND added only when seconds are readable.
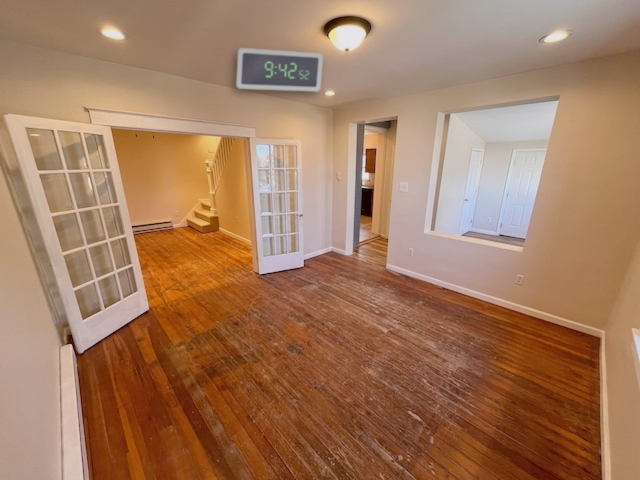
h=9 m=42
